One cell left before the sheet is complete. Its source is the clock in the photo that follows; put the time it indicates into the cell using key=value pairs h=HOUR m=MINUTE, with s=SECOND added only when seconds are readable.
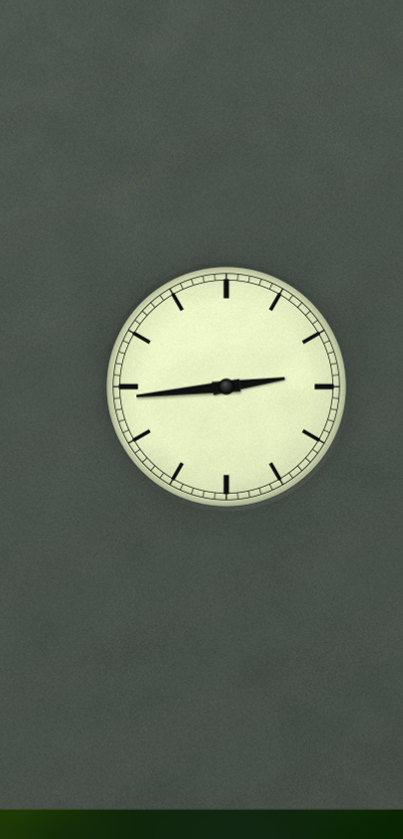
h=2 m=44
